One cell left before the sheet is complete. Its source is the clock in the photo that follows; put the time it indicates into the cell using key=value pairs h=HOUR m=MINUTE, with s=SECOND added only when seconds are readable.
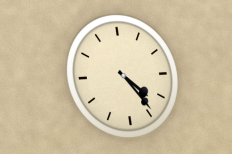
h=4 m=24
